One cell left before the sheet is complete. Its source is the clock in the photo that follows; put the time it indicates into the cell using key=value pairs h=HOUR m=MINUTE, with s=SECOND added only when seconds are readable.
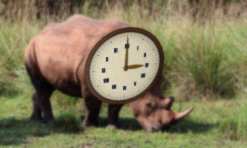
h=3 m=0
